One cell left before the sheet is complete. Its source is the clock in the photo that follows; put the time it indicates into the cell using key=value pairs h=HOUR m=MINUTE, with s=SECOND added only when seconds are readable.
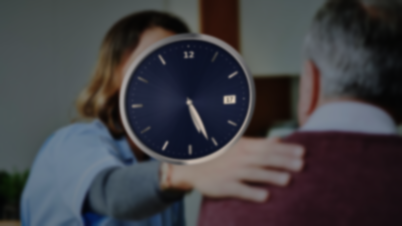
h=5 m=26
